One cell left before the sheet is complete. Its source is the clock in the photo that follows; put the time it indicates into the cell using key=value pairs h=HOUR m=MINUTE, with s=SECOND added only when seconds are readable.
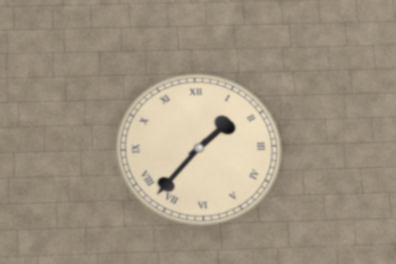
h=1 m=37
